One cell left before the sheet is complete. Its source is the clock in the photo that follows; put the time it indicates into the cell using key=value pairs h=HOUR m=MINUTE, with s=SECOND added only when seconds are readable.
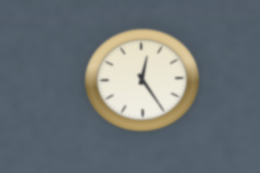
h=12 m=25
